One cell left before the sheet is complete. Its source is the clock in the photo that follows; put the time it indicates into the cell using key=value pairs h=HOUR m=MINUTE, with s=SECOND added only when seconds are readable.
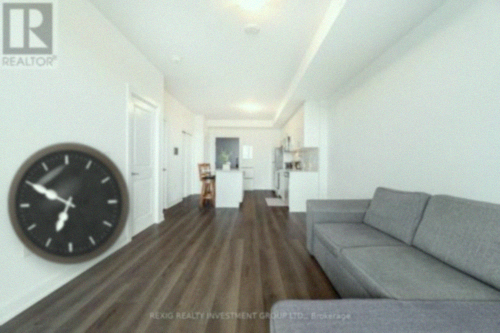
h=6 m=50
